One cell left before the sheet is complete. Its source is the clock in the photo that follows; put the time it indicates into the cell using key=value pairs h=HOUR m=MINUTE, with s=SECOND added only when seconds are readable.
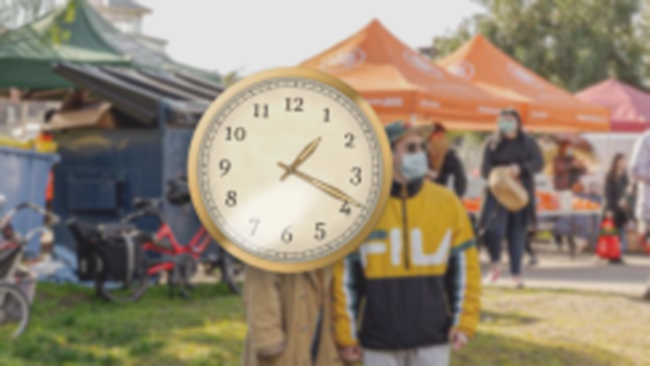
h=1 m=19
